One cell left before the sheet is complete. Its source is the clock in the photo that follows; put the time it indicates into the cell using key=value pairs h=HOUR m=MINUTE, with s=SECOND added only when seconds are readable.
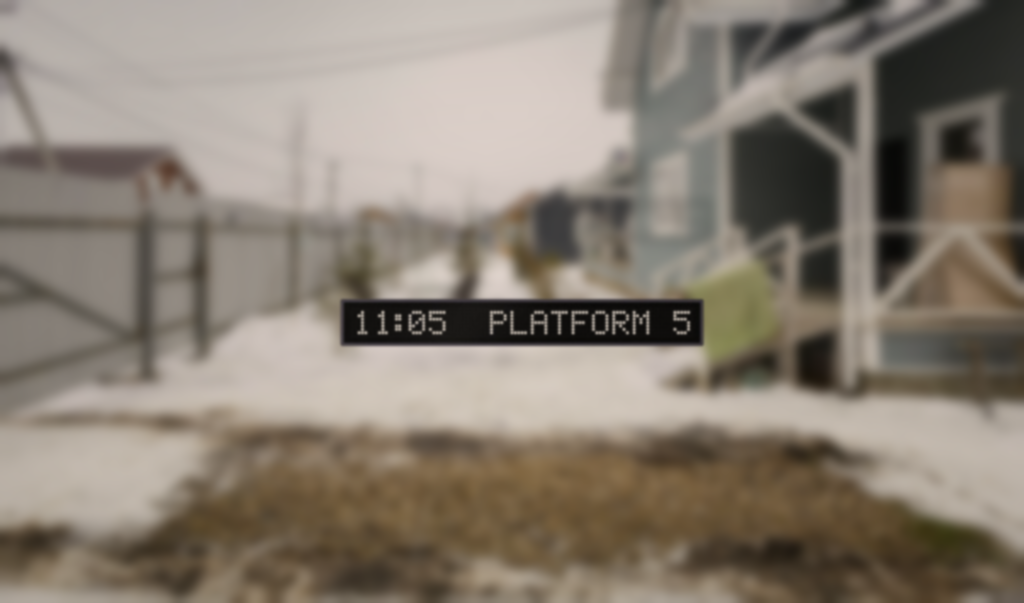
h=11 m=5
